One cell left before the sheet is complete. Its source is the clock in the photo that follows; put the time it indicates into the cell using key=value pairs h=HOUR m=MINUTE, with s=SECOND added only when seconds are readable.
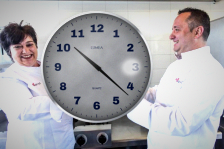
h=10 m=22
